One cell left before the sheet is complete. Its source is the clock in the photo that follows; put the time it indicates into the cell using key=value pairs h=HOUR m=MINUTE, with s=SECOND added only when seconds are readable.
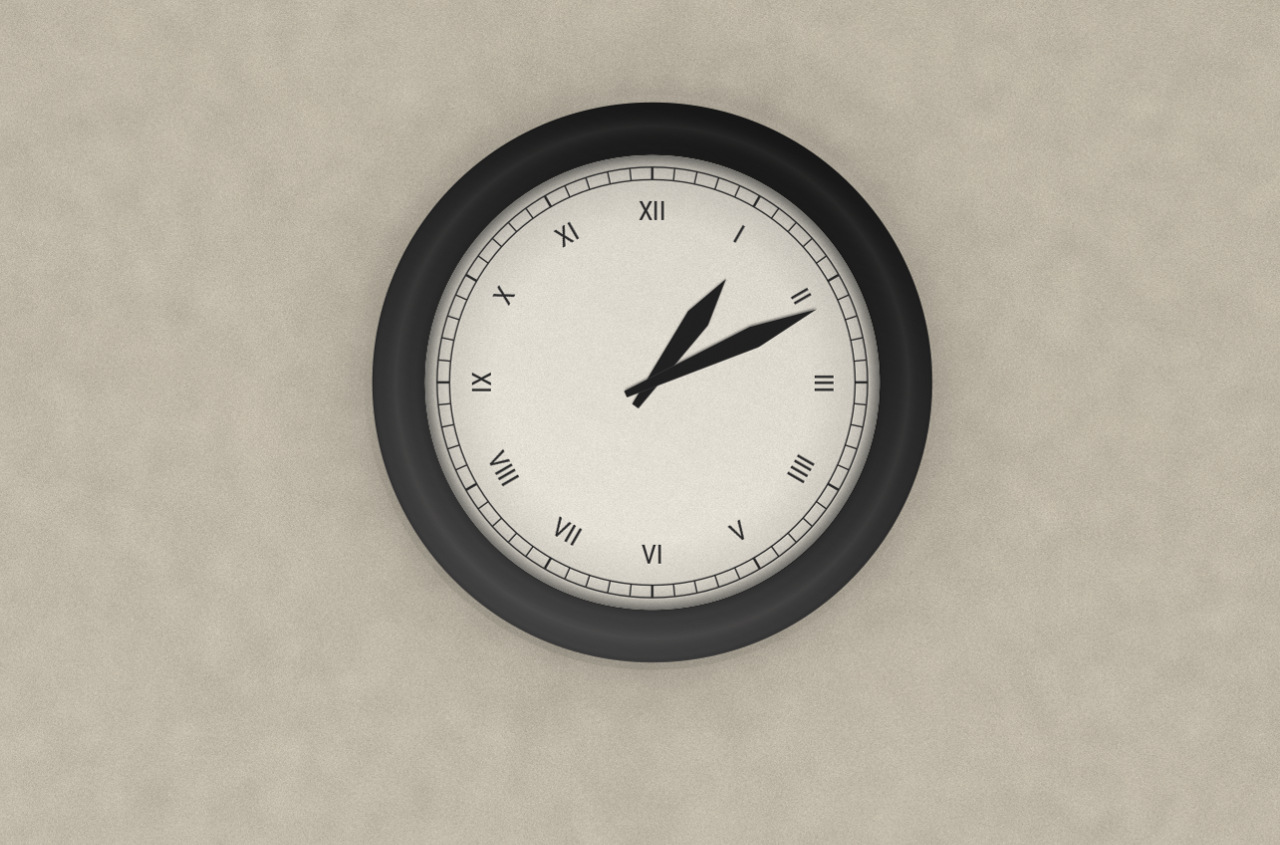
h=1 m=11
